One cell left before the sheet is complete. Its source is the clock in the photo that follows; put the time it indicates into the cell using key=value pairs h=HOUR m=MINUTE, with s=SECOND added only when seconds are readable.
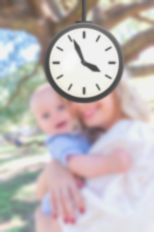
h=3 m=56
